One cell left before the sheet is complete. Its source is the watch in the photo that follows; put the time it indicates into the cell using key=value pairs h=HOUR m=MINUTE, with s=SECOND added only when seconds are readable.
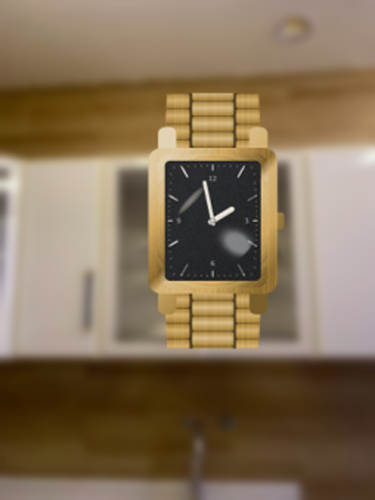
h=1 m=58
